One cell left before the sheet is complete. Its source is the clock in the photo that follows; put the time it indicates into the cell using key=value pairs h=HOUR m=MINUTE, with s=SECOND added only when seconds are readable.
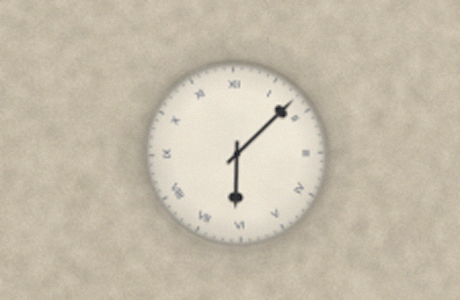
h=6 m=8
